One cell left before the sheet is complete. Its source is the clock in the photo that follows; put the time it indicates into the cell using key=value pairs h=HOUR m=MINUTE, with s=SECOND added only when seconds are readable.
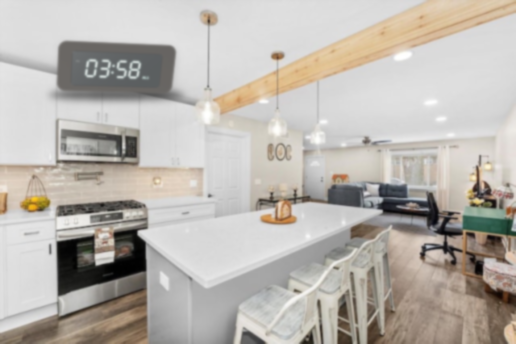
h=3 m=58
